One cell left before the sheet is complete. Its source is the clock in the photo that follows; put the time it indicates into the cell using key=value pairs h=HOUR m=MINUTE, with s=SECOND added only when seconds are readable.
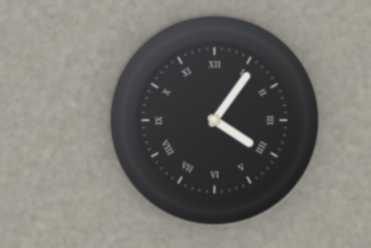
h=4 m=6
